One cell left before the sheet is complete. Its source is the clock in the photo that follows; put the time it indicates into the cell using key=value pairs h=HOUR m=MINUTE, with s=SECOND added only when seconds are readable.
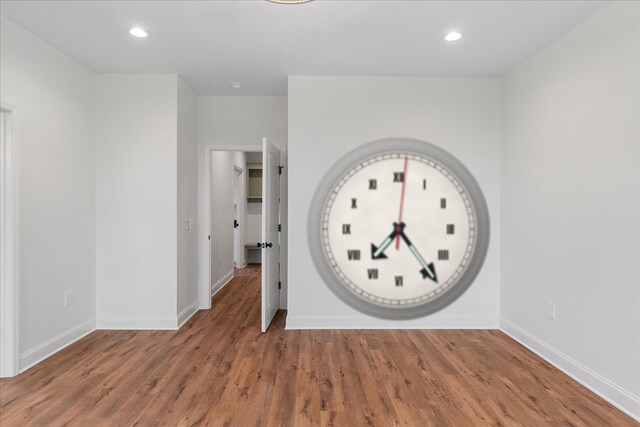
h=7 m=24 s=1
